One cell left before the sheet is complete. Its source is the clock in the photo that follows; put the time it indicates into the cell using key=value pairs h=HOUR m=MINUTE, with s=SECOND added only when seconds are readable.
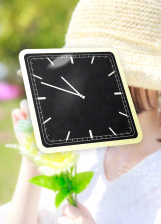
h=10 m=49
